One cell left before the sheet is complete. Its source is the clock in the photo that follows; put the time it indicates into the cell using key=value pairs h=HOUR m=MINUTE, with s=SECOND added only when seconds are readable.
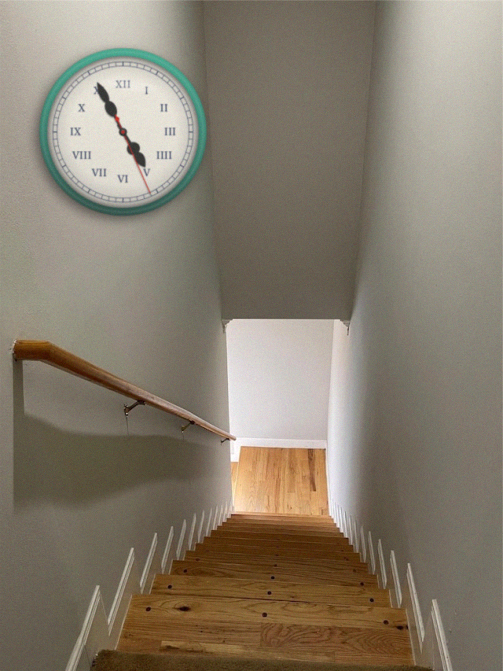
h=4 m=55 s=26
